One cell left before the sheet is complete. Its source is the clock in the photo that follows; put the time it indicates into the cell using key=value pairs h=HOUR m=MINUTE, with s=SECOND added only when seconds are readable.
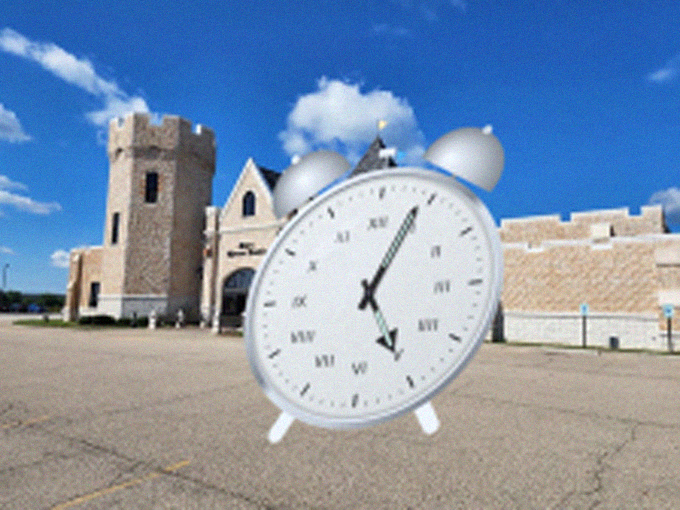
h=5 m=4
